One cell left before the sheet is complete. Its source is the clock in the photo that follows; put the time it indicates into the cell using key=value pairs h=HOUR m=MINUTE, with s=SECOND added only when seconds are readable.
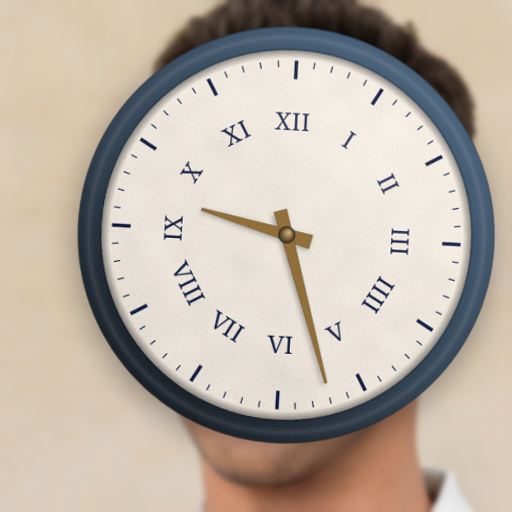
h=9 m=27
